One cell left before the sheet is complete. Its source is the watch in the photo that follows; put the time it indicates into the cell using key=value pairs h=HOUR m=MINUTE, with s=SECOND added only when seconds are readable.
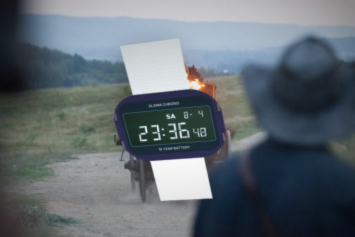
h=23 m=36 s=48
